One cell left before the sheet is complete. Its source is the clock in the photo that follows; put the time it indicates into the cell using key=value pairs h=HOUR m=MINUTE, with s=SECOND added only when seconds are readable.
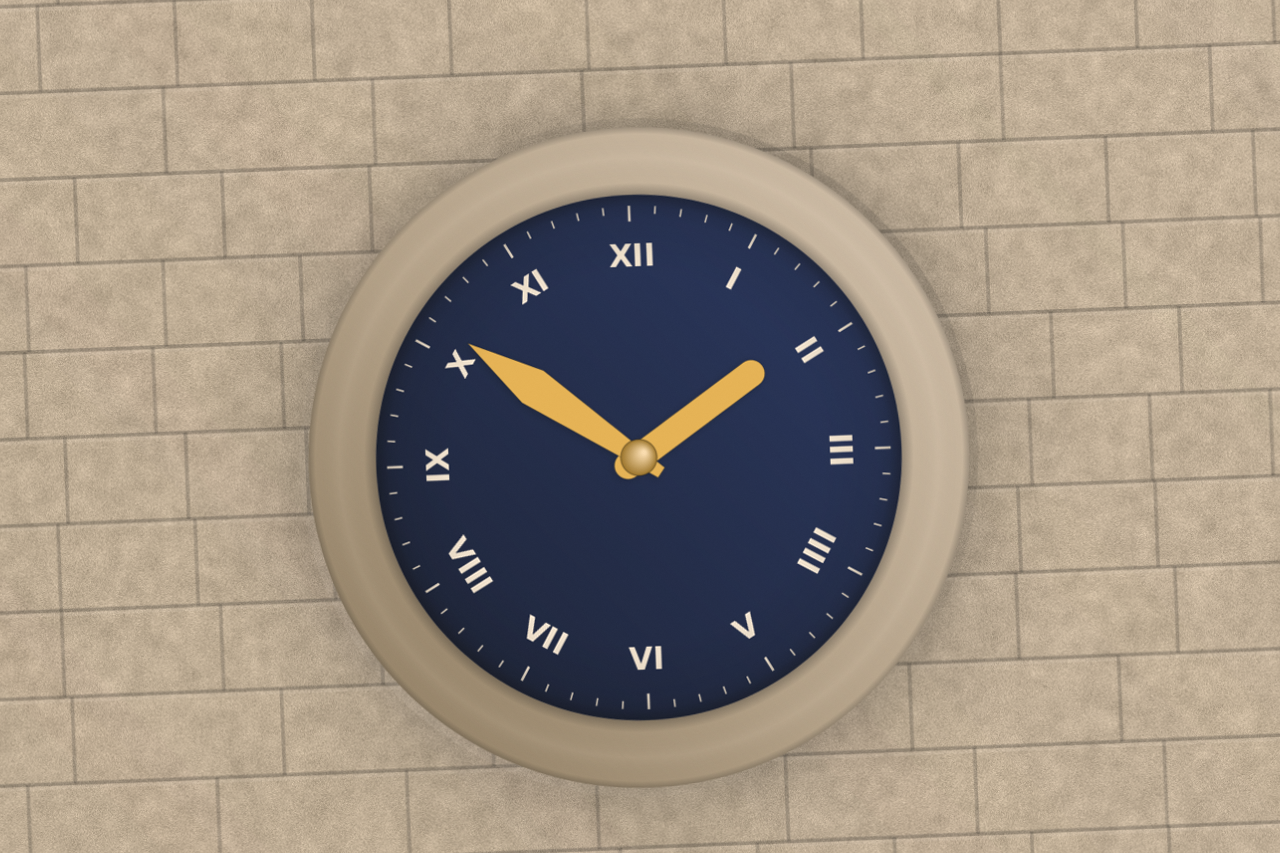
h=1 m=51
